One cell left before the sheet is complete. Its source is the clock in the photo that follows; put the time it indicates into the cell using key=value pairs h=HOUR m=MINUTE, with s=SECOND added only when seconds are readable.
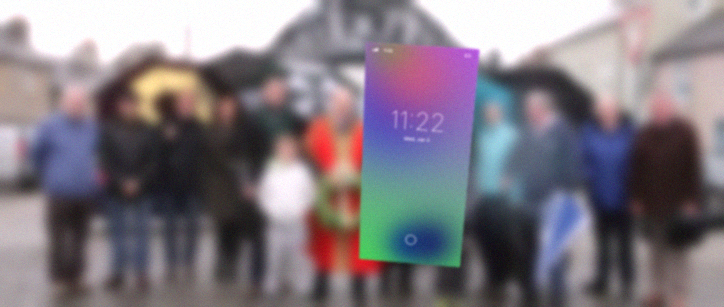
h=11 m=22
